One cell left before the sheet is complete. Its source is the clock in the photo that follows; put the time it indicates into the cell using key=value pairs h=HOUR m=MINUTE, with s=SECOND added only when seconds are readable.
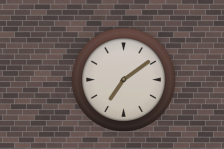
h=7 m=9
